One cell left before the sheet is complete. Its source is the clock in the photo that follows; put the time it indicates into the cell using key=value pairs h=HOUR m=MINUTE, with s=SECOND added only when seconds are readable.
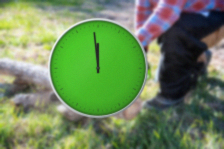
h=11 m=59
